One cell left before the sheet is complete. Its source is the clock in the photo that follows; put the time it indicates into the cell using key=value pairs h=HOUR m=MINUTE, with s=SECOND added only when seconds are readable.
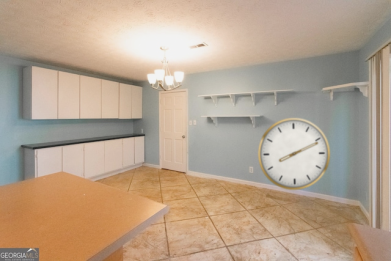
h=8 m=11
